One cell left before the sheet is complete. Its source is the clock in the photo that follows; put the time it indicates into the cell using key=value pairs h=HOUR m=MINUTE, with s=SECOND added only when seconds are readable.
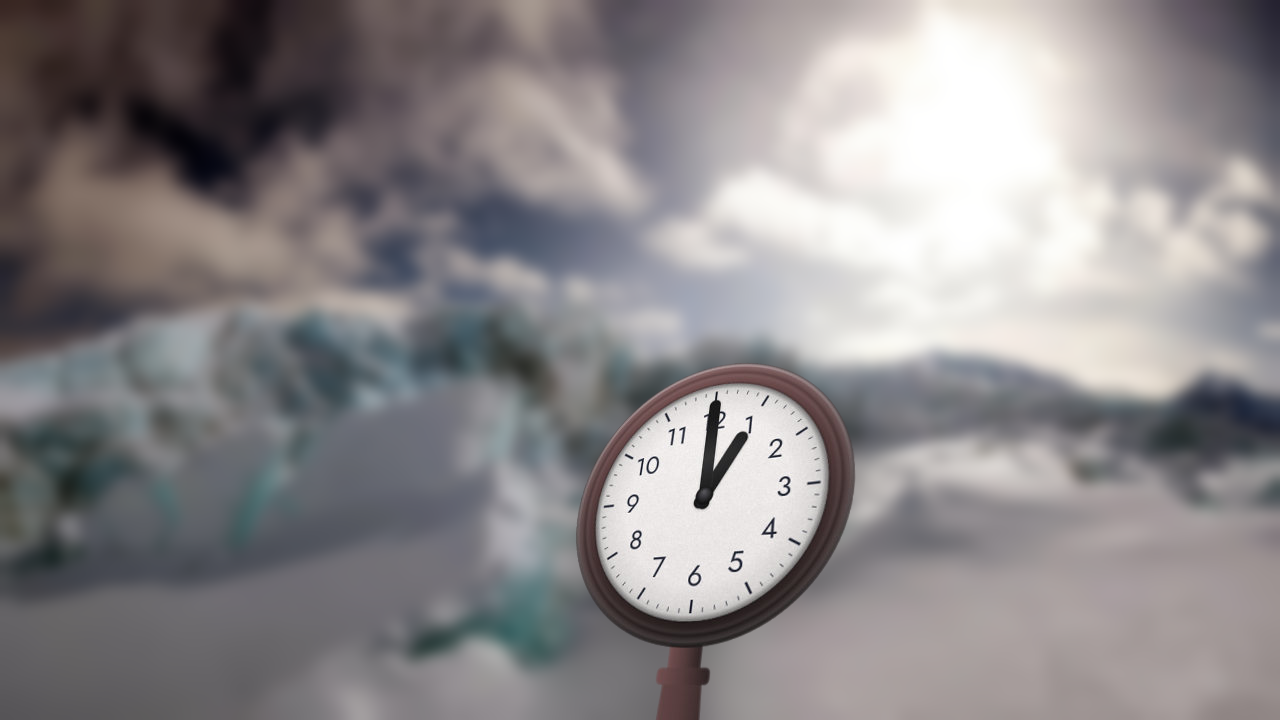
h=1 m=0
